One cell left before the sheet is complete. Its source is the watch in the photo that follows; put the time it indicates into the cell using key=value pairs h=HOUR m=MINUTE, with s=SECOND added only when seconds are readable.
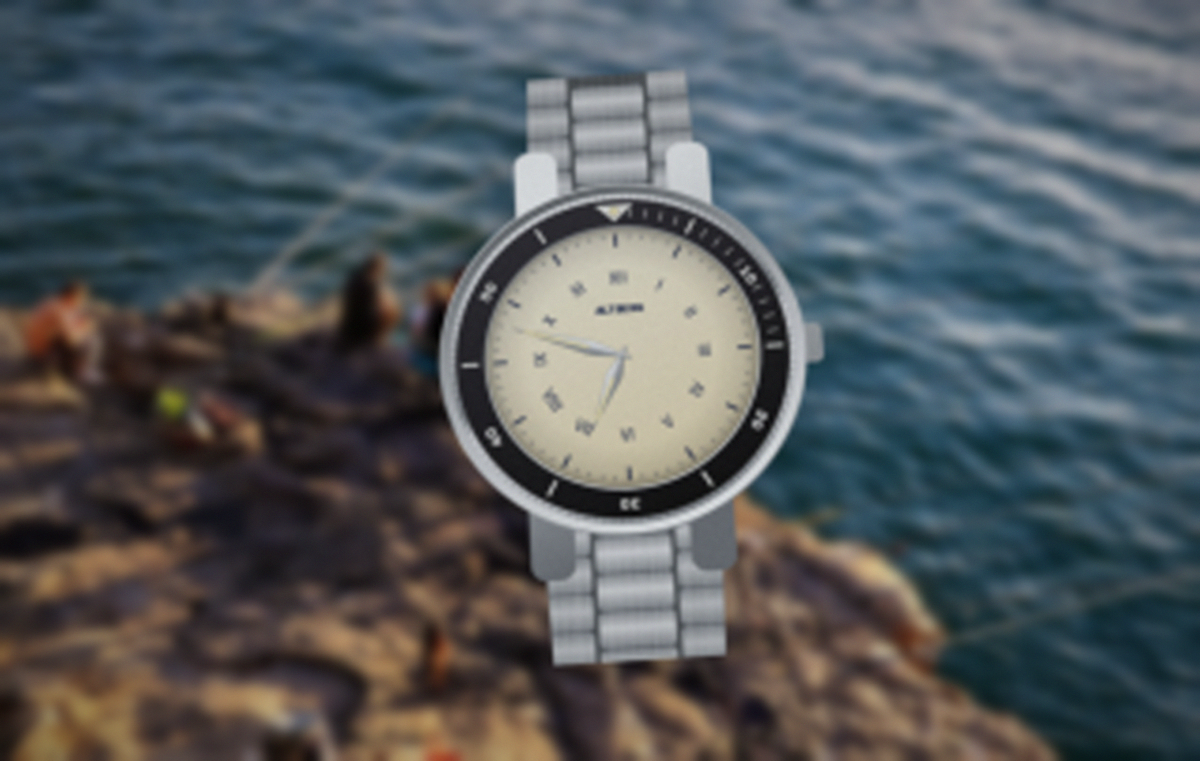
h=6 m=48
